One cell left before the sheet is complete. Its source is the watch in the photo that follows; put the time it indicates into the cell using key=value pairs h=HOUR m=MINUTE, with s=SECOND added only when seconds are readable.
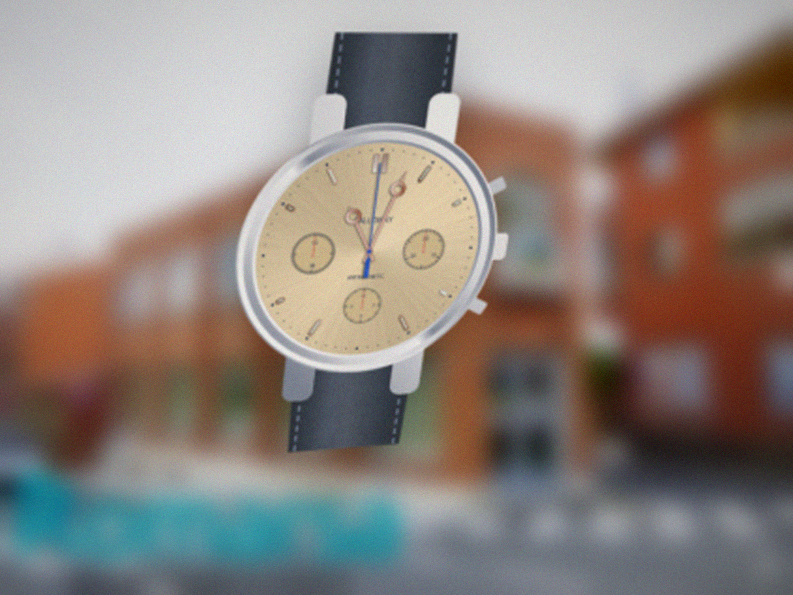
h=11 m=3
